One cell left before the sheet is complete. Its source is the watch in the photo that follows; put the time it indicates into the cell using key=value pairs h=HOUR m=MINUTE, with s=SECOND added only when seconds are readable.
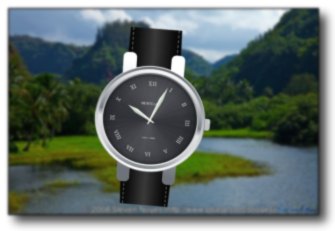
h=10 m=4
